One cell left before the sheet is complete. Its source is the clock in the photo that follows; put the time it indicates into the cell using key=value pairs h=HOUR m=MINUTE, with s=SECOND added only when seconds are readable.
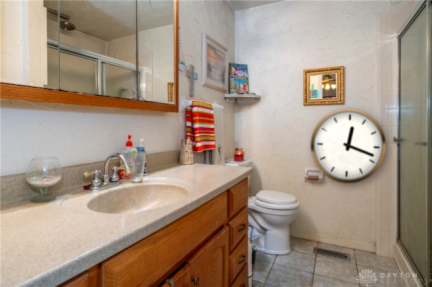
h=12 m=18
